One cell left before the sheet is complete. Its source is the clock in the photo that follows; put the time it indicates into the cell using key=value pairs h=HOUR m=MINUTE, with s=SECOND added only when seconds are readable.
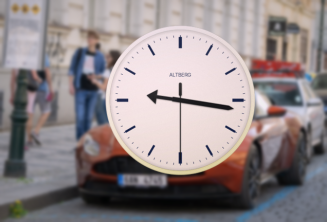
h=9 m=16 s=30
